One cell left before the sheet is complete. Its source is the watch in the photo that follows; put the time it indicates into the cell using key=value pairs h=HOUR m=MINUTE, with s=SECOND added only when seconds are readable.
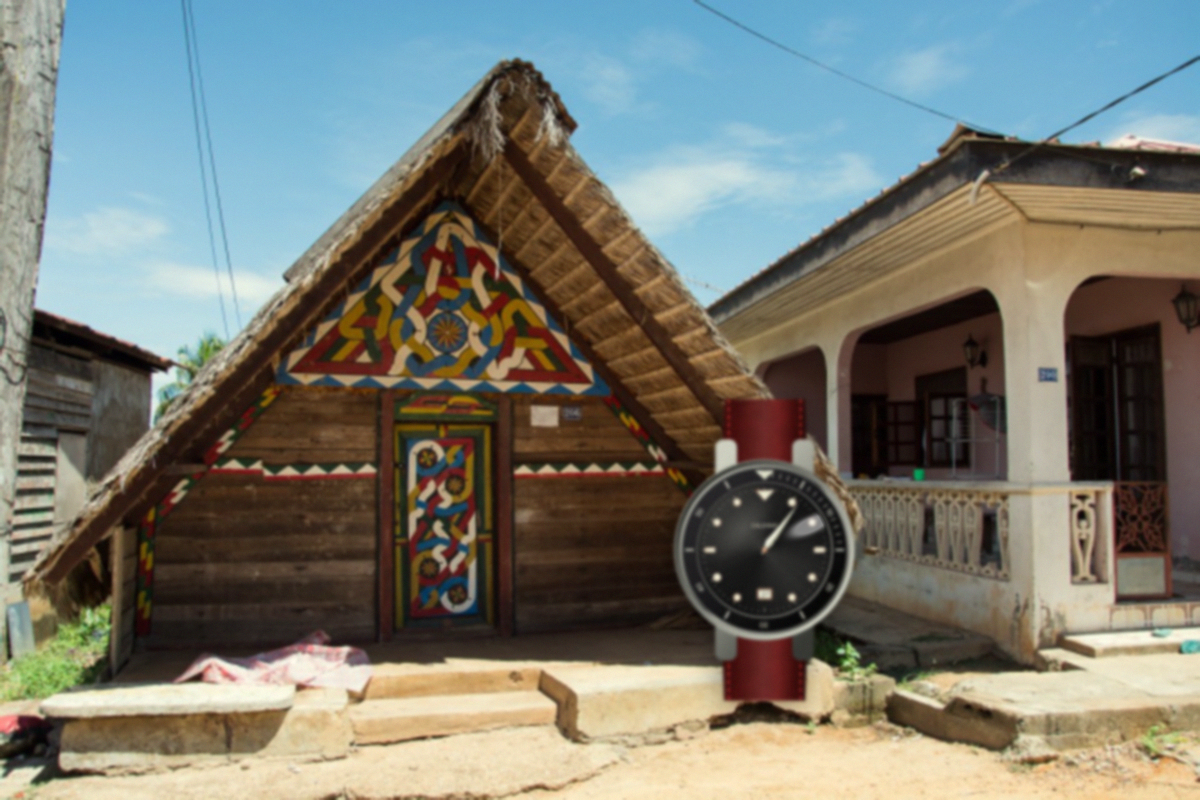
h=1 m=6
